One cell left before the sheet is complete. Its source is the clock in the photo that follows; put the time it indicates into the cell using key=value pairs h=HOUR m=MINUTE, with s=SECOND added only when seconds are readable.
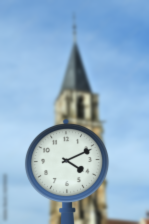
h=4 m=11
